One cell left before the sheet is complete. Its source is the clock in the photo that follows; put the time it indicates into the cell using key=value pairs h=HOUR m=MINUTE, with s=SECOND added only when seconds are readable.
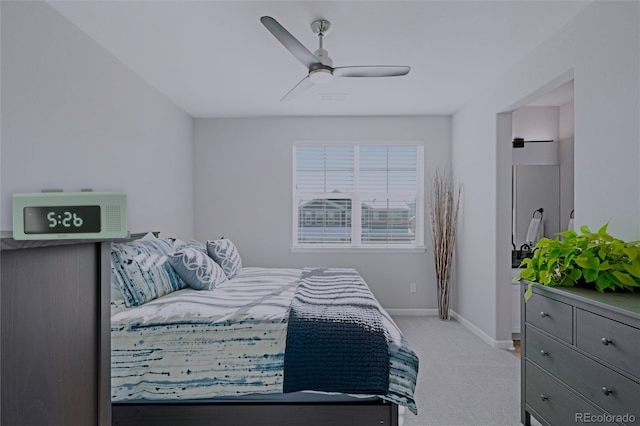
h=5 m=26
